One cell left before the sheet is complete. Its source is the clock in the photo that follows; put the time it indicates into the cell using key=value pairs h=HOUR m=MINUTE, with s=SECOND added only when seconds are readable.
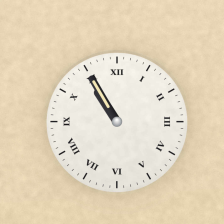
h=10 m=55
